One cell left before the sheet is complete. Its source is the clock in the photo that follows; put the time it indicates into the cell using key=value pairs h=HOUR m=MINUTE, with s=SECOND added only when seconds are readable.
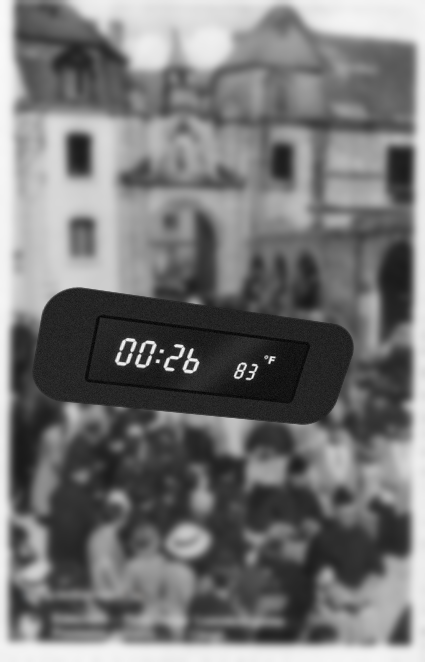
h=0 m=26
